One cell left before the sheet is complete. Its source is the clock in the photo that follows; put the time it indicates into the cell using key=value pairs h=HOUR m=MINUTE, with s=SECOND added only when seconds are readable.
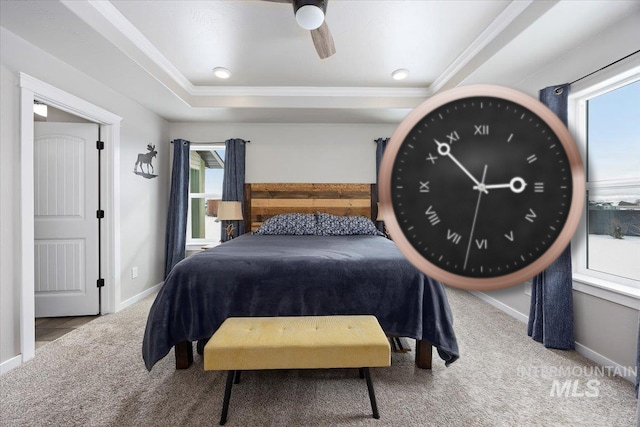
h=2 m=52 s=32
